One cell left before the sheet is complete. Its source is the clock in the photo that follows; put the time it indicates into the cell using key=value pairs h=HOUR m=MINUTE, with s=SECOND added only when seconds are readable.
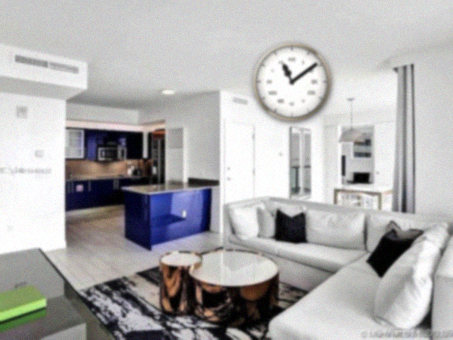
h=11 m=9
